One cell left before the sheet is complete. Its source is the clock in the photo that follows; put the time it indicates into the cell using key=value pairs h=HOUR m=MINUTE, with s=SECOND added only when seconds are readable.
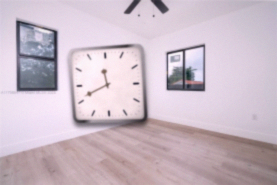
h=11 m=41
